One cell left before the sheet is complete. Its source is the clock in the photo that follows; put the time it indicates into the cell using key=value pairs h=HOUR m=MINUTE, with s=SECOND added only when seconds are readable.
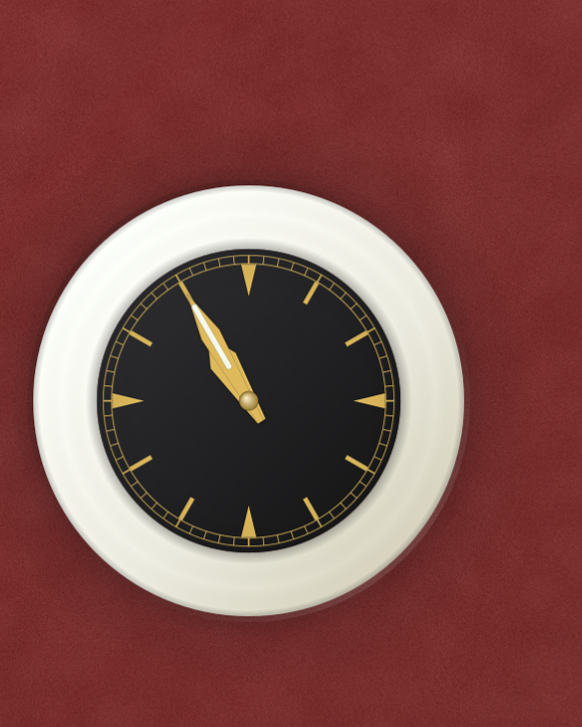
h=10 m=55
